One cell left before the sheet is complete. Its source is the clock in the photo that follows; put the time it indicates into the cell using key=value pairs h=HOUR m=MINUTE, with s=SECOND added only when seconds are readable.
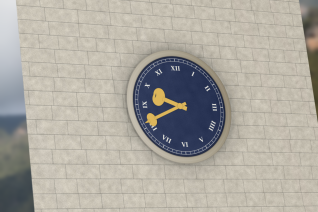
h=9 m=41
